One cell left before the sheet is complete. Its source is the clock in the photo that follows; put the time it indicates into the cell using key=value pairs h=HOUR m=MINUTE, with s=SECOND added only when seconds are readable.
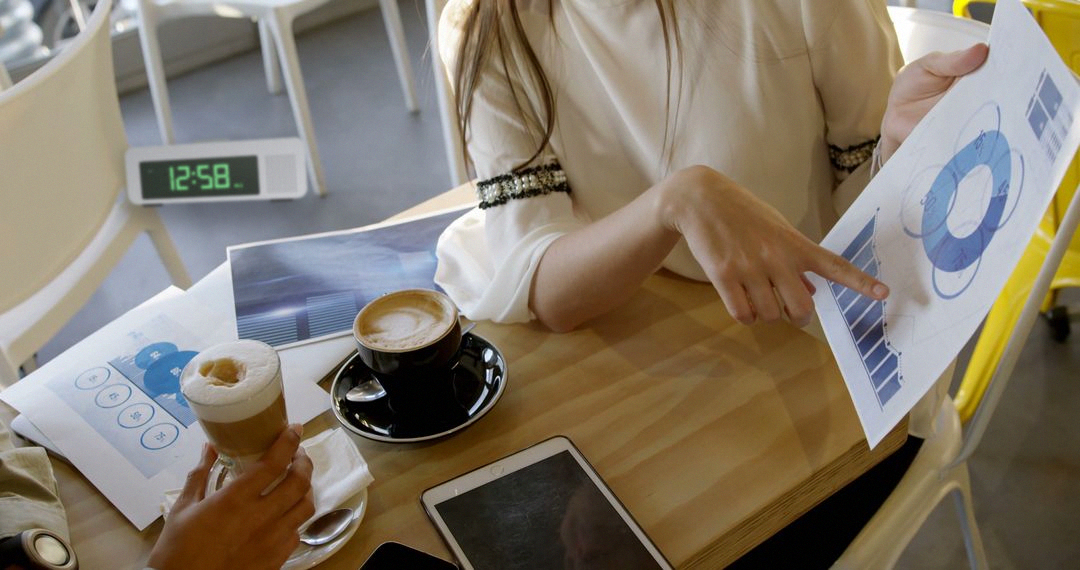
h=12 m=58
